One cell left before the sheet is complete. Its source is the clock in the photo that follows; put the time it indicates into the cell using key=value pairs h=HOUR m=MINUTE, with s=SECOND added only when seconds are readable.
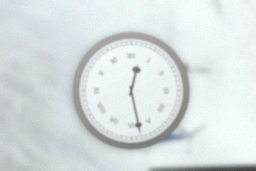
h=12 m=28
